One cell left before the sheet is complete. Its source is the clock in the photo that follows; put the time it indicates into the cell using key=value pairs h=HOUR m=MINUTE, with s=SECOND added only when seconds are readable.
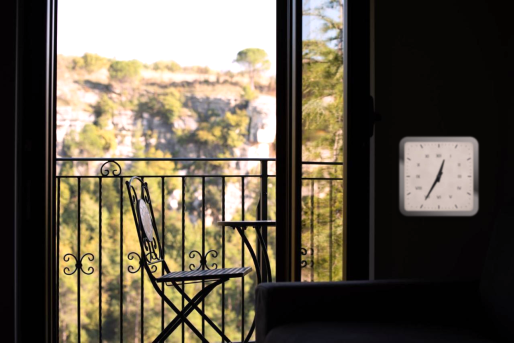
h=12 m=35
